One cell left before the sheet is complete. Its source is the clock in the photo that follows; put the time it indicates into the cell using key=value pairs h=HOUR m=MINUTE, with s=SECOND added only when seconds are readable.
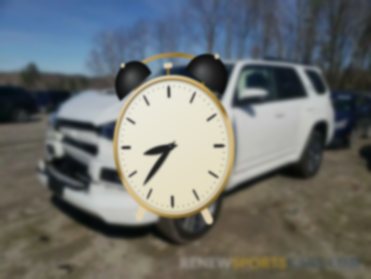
h=8 m=37
